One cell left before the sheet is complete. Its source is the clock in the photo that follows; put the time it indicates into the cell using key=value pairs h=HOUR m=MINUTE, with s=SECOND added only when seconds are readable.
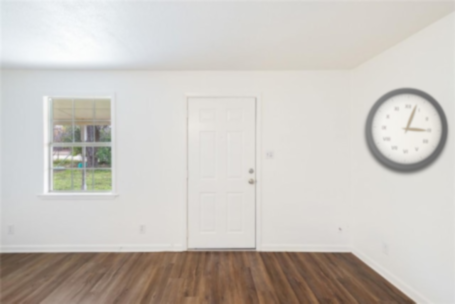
h=3 m=3
